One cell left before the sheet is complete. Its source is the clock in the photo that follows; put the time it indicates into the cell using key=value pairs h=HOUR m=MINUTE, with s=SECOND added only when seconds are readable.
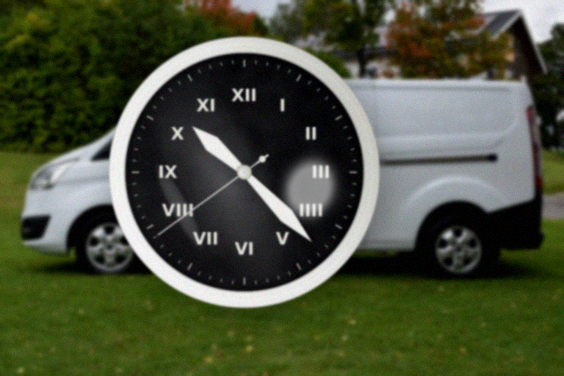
h=10 m=22 s=39
